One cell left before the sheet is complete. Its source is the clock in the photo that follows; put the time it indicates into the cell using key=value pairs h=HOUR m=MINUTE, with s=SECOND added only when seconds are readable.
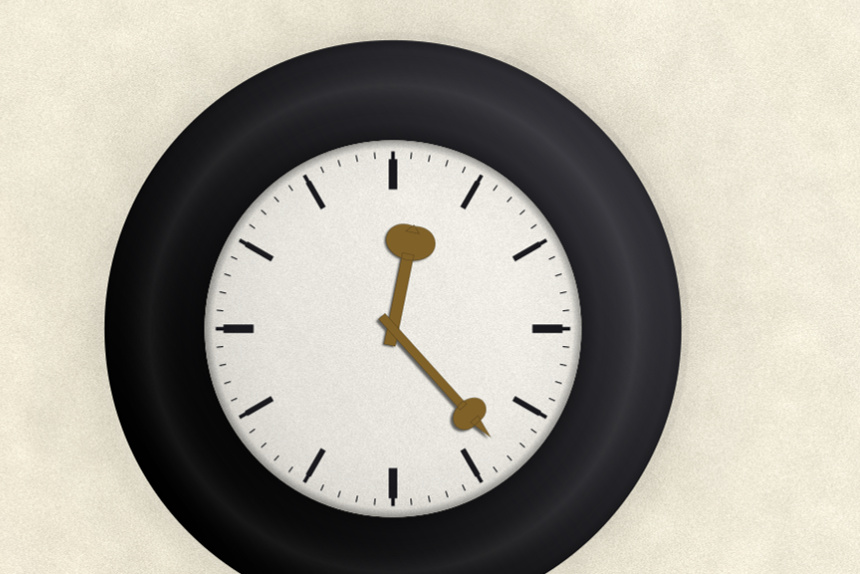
h=12 m=23
